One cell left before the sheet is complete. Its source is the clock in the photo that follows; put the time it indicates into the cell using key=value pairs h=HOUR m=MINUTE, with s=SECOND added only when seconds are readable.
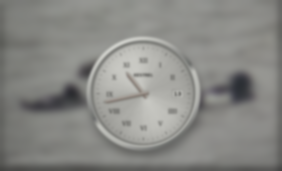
h=10 m=43
